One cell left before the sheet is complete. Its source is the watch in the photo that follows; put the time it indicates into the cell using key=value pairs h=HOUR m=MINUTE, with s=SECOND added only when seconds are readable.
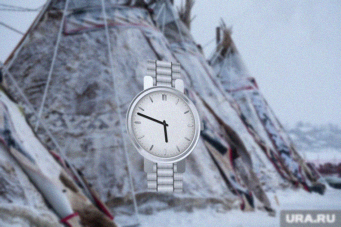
h=5 m=48
